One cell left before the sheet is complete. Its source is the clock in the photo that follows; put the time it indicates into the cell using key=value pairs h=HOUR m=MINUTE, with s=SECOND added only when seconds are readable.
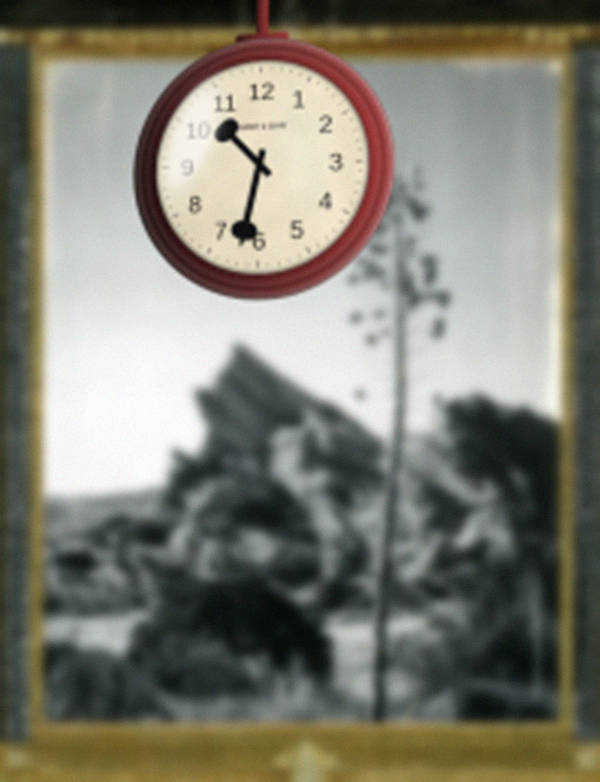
h=10 m=32
